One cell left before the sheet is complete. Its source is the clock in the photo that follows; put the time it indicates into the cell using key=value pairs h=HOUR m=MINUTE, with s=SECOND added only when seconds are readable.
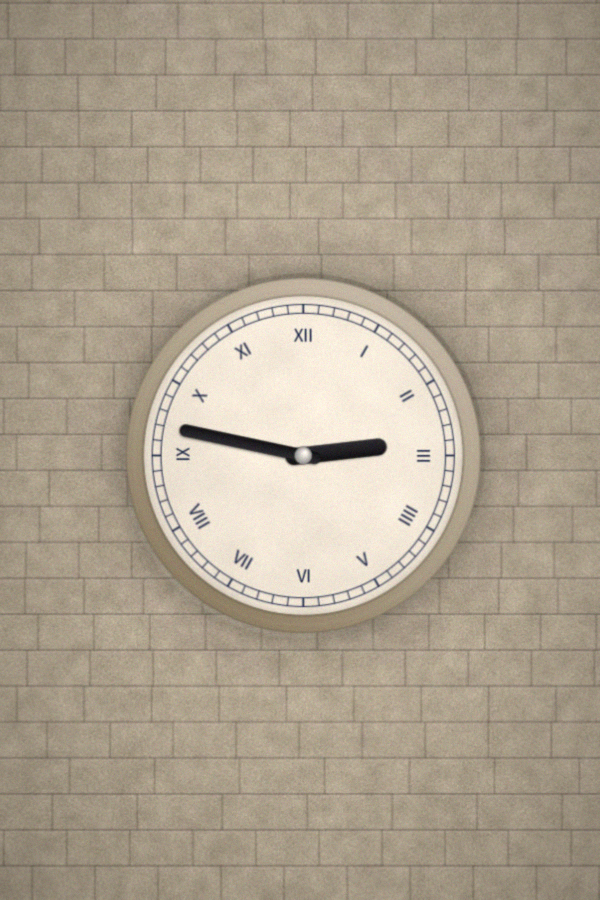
h=2 m=47
